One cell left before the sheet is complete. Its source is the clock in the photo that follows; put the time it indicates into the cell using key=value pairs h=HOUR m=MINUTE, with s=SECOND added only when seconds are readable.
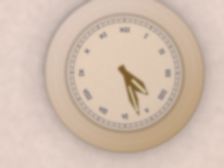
h=4 m=27
